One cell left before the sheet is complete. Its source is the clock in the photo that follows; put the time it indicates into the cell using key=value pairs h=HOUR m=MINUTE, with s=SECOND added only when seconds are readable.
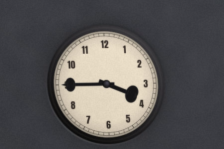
h=3 m=45
